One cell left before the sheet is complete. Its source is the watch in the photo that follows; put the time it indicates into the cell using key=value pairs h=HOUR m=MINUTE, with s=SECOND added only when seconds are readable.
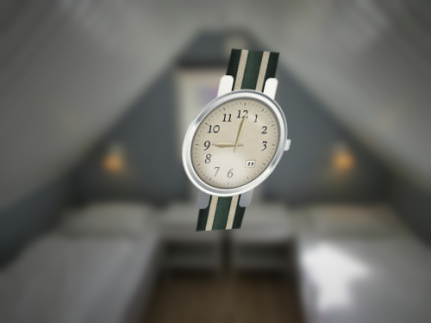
h=9 m=1
